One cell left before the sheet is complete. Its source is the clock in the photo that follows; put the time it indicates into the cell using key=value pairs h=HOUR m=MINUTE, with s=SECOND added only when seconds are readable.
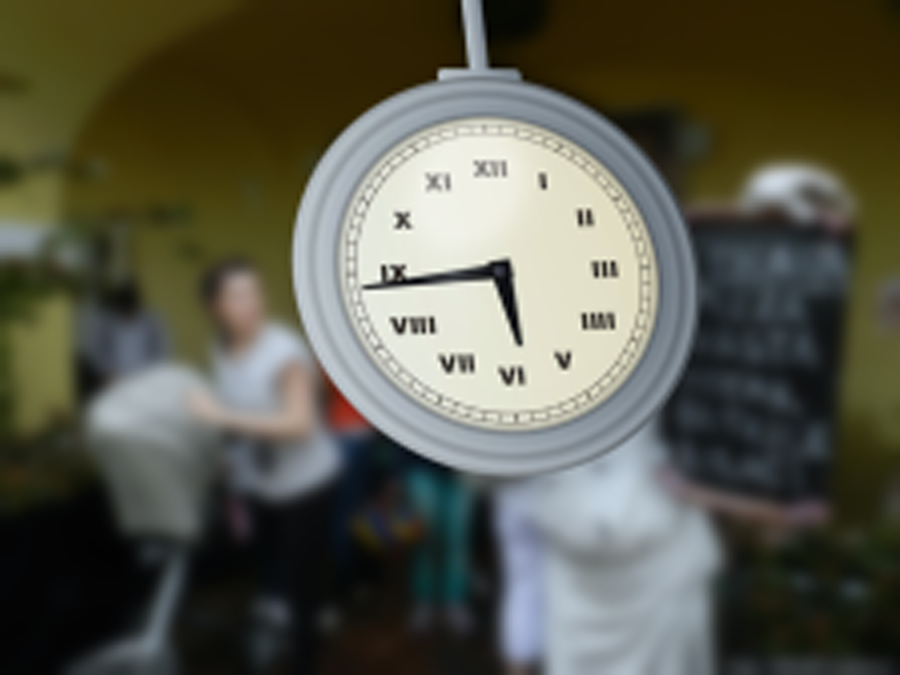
h=5 m=44
